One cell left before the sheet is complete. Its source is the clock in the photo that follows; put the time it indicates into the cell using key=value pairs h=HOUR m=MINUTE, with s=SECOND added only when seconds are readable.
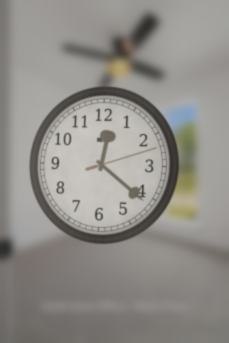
h=12 m=21 s=12
